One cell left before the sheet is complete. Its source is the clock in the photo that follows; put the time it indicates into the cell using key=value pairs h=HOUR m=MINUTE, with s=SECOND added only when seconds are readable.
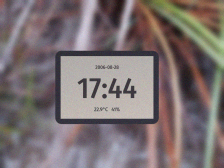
h=17 m=44
